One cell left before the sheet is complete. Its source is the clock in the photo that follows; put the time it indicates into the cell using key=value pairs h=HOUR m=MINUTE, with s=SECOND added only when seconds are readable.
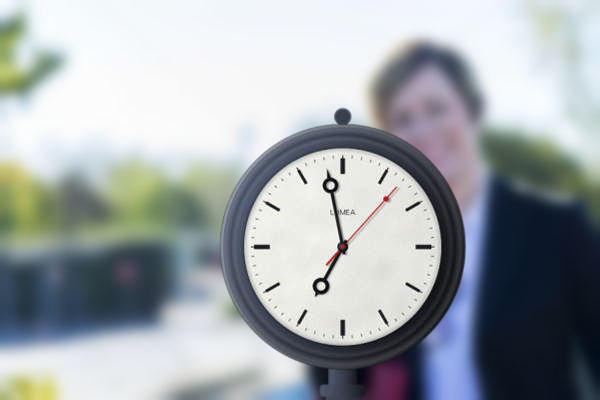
h=6 m=58 s=7
